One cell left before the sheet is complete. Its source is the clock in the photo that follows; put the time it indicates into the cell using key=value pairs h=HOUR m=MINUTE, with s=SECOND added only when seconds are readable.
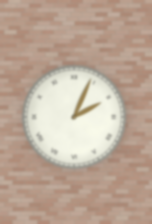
h=2 m=4
